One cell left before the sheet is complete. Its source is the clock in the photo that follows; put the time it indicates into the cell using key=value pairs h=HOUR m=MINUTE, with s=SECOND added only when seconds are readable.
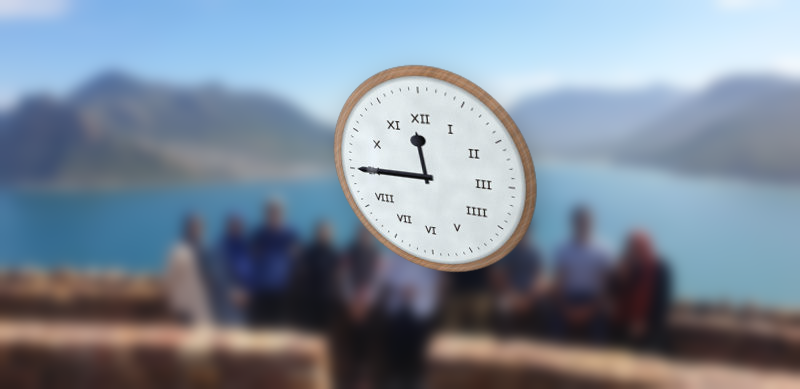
h=11 m=45
